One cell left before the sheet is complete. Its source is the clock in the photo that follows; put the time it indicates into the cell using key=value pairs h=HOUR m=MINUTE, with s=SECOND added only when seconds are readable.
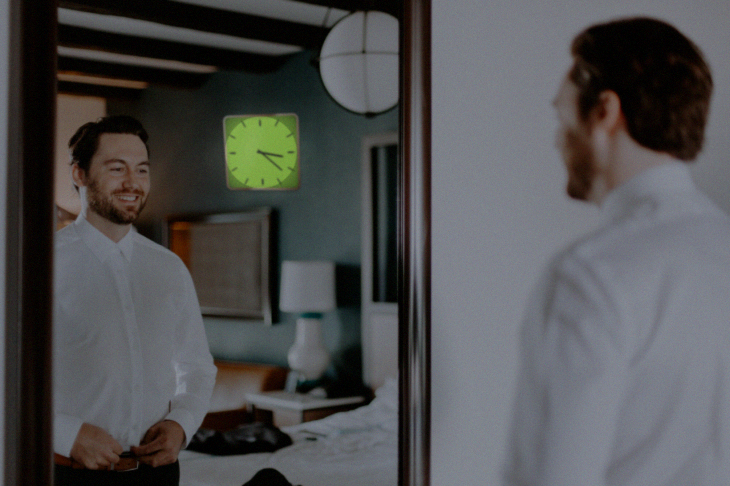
h=3 m=22
